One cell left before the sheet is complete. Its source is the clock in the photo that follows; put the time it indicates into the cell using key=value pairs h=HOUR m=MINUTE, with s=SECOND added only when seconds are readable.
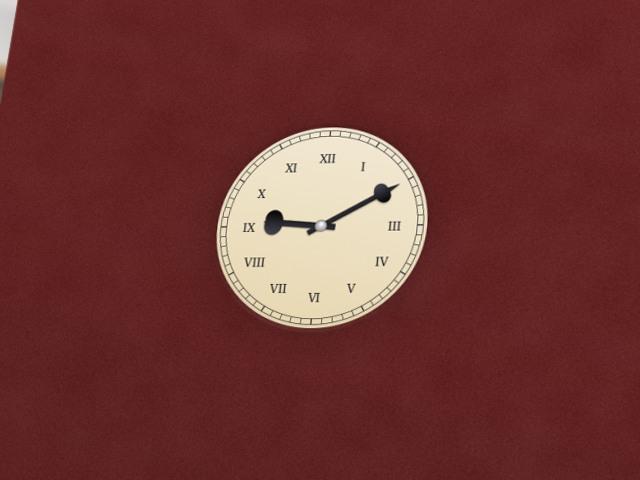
h=9 m=10
